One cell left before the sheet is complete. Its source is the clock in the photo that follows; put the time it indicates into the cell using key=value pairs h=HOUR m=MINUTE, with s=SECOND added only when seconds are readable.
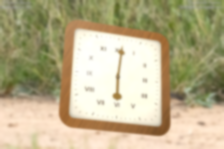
h=6 m=1
